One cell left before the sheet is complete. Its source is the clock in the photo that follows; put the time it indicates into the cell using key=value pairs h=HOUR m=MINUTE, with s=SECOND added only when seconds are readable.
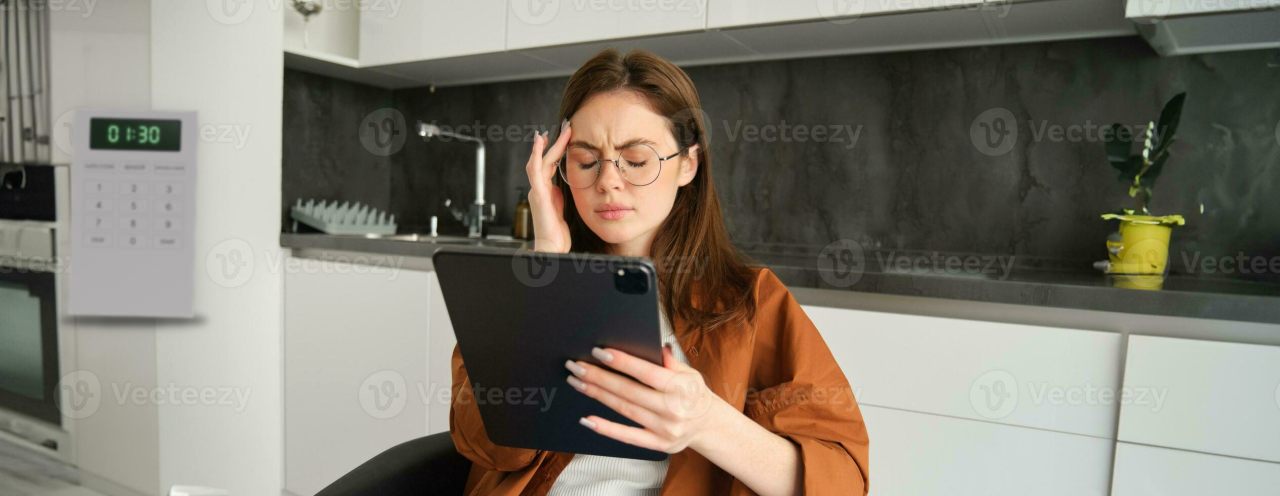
h=1 m=30
